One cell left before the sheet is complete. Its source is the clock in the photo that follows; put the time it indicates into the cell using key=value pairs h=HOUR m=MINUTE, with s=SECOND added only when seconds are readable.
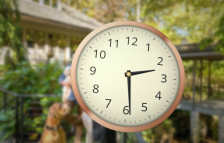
h=2 m=29
